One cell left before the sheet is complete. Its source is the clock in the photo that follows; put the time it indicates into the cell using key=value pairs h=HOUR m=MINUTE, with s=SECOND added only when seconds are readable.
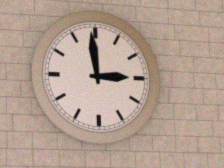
h=2 m=59
